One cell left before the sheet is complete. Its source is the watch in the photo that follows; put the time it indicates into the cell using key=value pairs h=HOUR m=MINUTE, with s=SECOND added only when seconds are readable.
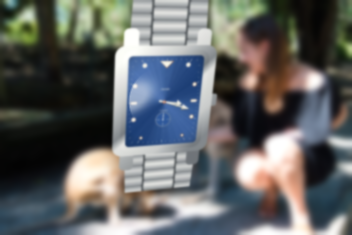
h=3 m=18
